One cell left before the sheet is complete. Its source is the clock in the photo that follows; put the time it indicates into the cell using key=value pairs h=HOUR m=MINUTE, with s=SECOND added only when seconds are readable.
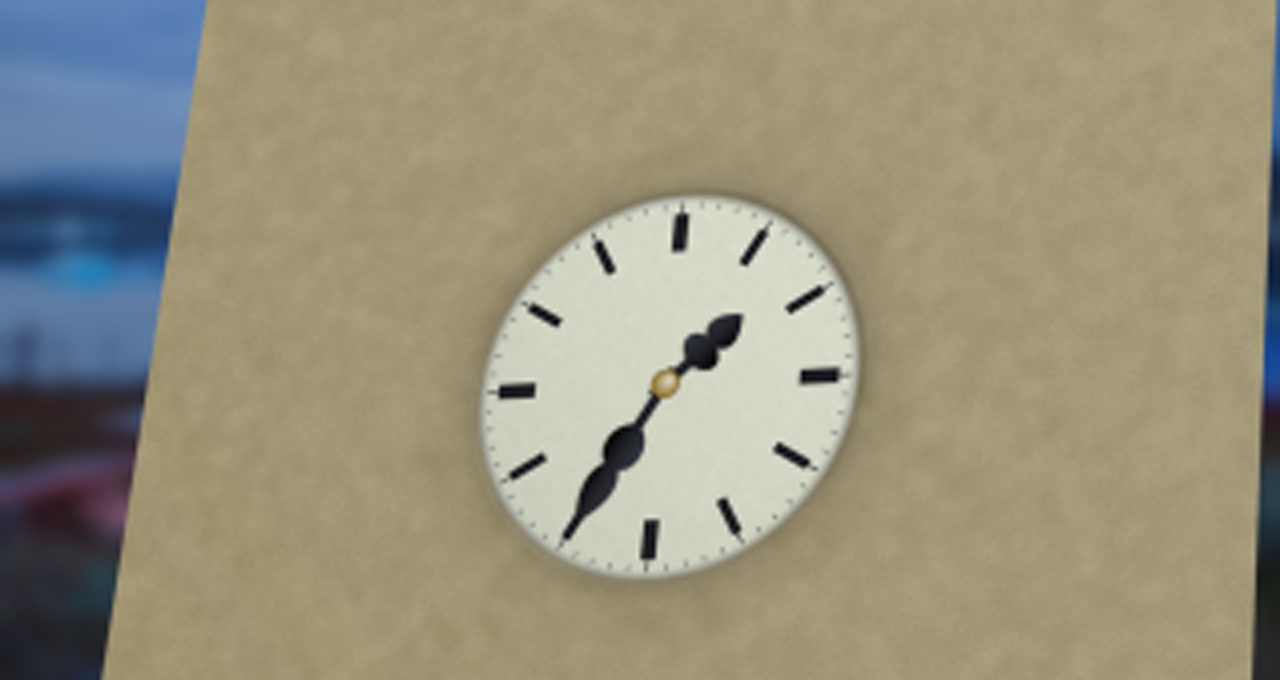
h=1 m=35
